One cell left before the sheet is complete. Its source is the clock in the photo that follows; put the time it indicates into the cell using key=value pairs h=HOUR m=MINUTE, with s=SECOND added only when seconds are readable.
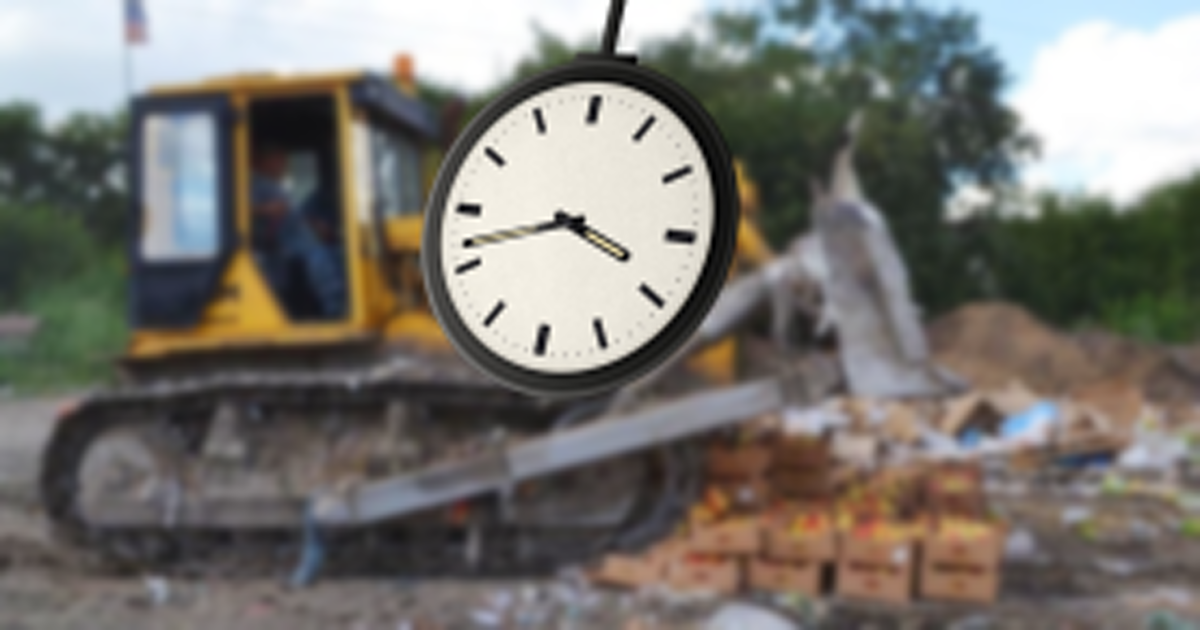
h=3 m=42
